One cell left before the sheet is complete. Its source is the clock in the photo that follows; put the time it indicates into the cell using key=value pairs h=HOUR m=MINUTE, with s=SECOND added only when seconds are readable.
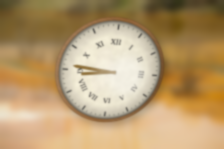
h=8 m=46
